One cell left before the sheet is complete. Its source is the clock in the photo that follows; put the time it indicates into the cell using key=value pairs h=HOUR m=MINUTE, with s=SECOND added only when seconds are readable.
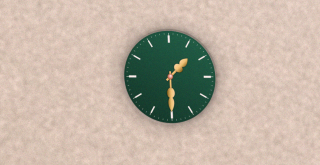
h=1 m=30
